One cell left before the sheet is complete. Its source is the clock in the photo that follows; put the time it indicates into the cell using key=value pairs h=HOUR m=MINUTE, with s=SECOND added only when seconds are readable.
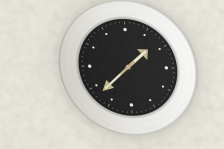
h=1 m=38
